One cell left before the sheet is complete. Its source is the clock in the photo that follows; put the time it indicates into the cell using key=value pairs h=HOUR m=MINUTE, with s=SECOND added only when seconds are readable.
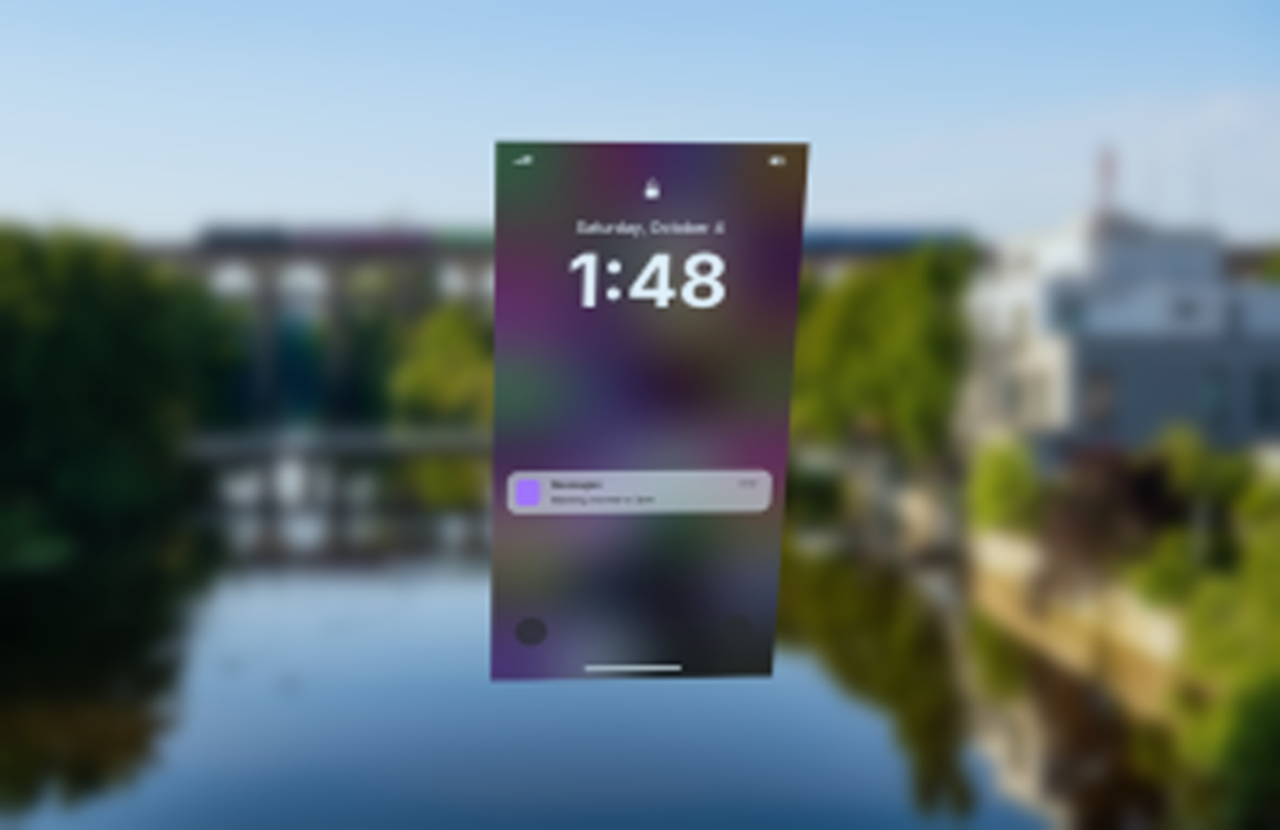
h=1 m=48
